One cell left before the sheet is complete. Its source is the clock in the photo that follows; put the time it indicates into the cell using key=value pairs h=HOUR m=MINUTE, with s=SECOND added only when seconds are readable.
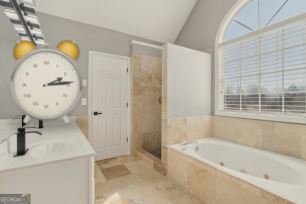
h=2 m=14
